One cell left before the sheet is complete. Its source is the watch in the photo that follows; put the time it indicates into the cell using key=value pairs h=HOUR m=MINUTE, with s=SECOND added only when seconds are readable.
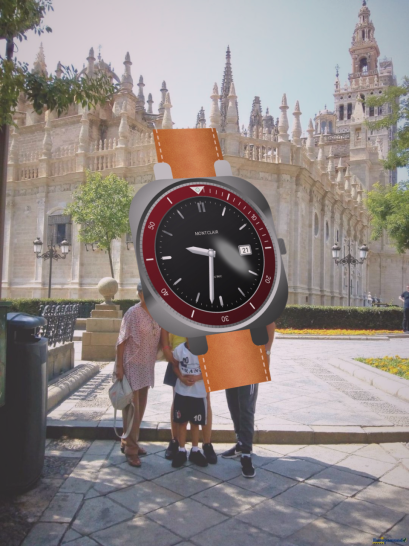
h=9 m=32
